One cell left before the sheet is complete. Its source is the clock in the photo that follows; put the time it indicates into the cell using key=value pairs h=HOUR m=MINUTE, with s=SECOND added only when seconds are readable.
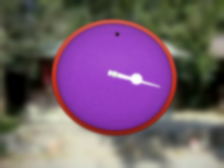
h=3 m=17
